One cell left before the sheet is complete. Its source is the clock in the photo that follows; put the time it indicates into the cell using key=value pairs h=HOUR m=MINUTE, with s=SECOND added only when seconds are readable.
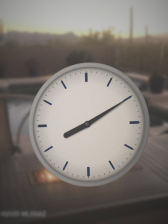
h=8 m=10
